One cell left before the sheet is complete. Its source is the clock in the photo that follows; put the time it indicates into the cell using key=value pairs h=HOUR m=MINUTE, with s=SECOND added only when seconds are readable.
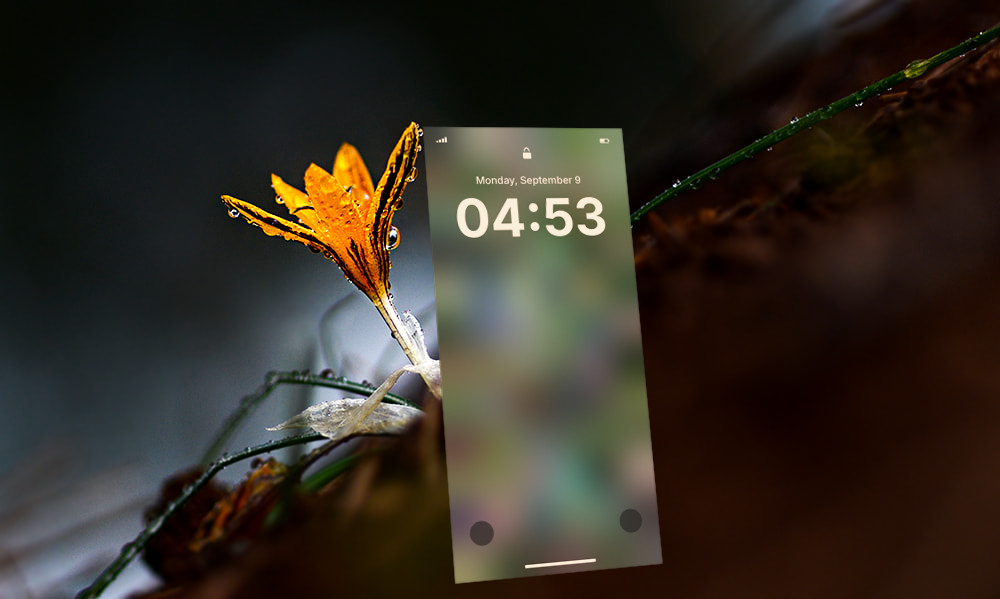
h=4 m=53
